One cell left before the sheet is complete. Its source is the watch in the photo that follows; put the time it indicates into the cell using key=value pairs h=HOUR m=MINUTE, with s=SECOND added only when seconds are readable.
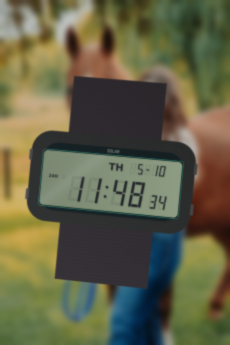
h=11 m=48 s=34
